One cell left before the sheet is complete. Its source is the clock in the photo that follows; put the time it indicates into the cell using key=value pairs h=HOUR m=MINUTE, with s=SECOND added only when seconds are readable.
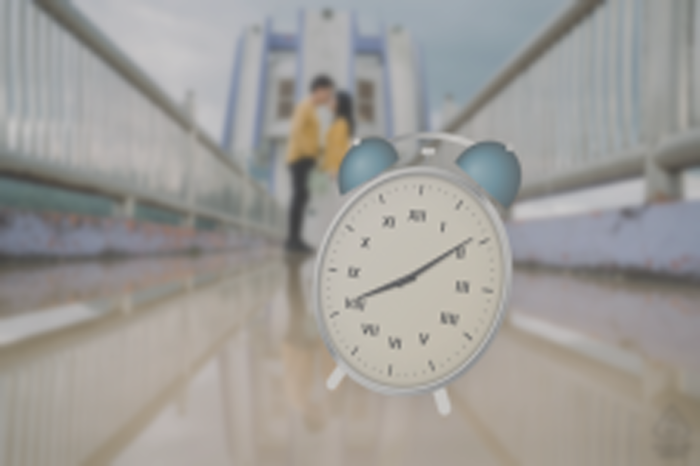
h=8 m=9
